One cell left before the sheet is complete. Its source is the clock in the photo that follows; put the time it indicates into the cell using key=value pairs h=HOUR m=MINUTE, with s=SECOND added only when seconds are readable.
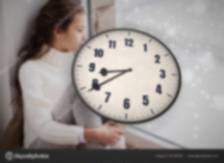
h=8 m=39
